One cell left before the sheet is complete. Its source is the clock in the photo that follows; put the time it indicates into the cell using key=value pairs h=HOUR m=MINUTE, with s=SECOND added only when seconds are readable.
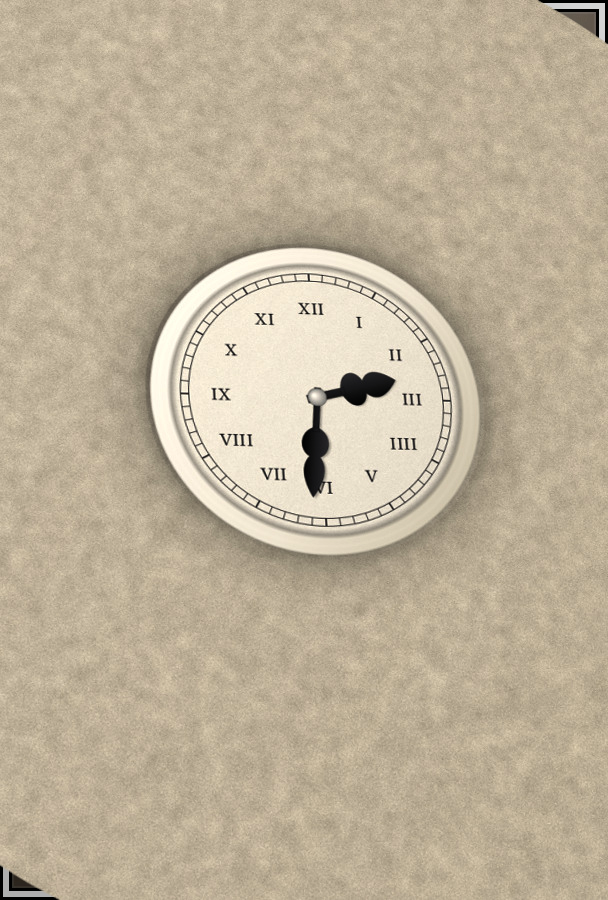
h=2 m=31
